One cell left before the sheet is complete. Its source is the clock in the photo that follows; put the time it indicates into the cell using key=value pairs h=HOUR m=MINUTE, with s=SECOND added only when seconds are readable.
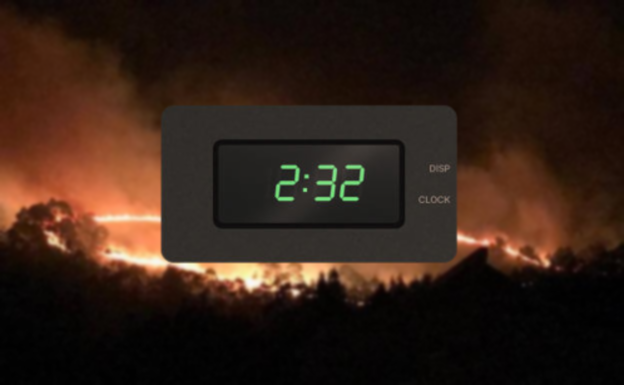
h=2 m=32
